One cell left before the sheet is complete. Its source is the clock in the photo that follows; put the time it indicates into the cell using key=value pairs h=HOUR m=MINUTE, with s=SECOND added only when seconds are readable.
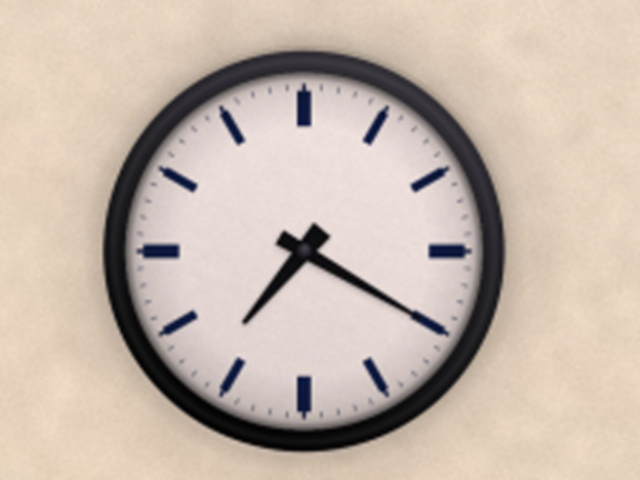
h=7 m=20
